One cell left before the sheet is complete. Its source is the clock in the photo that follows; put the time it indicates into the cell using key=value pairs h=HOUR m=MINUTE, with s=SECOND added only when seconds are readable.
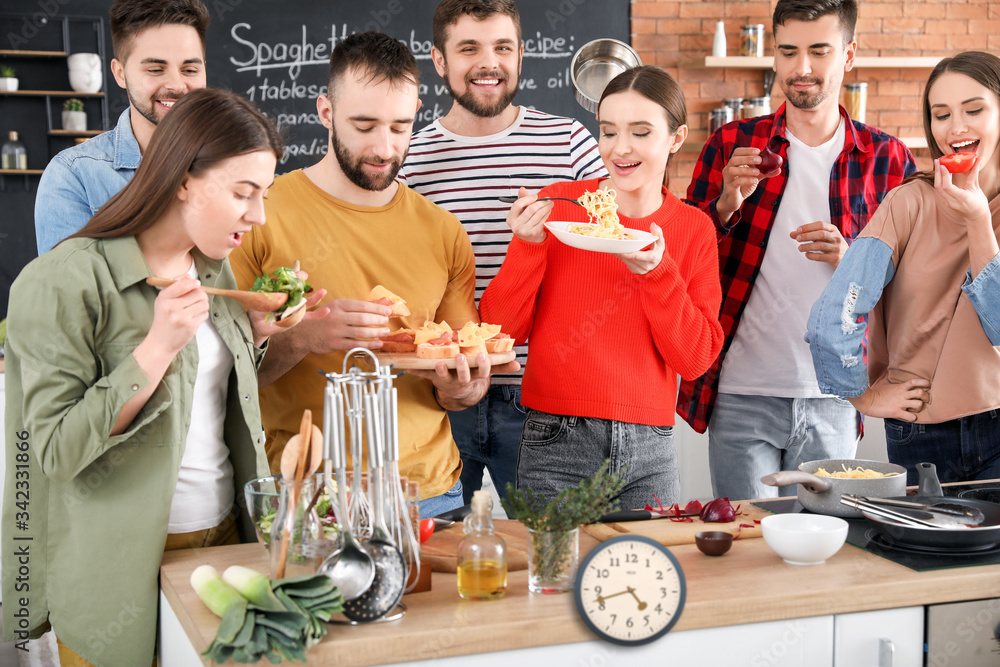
h=4 m=42
